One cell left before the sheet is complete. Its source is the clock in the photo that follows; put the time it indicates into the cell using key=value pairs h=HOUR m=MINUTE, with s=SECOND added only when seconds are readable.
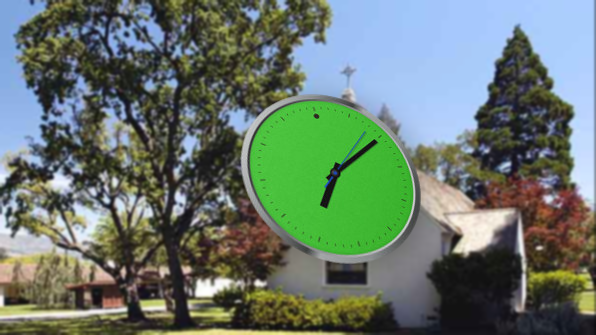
h=7 m=10 s=8
